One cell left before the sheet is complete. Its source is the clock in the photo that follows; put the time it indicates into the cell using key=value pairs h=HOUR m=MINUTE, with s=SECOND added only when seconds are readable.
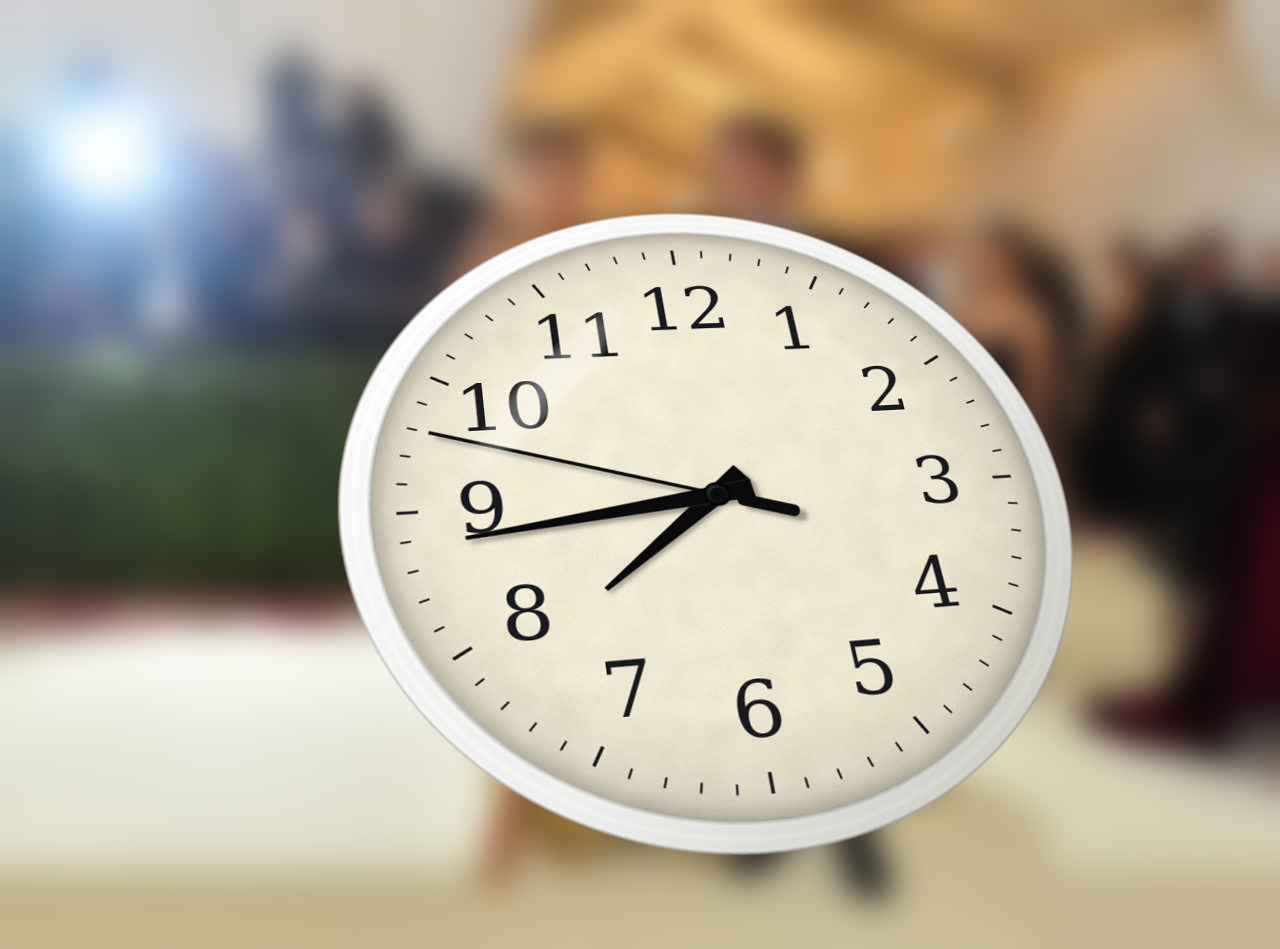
h=7 m=43 s=48
